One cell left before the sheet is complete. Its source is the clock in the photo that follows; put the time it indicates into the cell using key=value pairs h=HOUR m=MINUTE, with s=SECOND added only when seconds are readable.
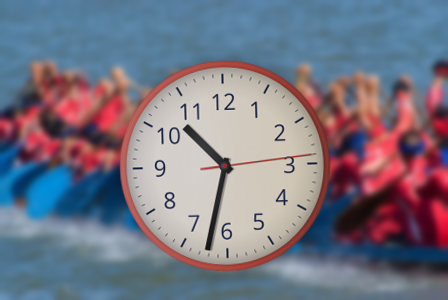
h=10 m=32 s=14
